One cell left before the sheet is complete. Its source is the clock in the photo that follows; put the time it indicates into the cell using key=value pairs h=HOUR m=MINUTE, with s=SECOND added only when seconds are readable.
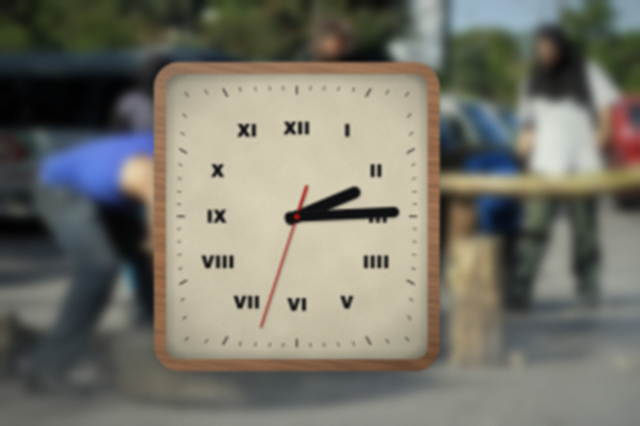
h=2 m=14 s=33
